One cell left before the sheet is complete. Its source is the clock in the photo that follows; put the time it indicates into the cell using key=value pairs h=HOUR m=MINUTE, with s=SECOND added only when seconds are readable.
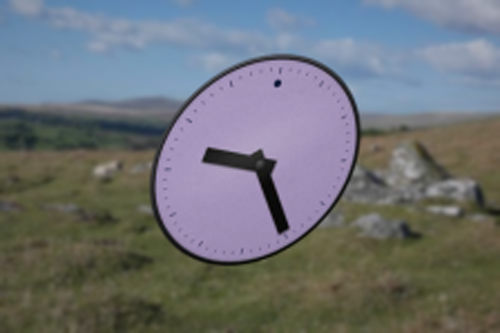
h=9 m=25
